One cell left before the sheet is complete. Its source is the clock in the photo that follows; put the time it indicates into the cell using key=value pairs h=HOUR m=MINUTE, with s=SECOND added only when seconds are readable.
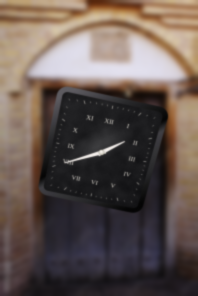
h=1 m=40
